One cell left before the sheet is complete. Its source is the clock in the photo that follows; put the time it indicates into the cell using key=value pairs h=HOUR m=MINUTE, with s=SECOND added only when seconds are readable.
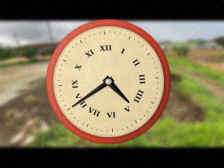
h=4 m=40
